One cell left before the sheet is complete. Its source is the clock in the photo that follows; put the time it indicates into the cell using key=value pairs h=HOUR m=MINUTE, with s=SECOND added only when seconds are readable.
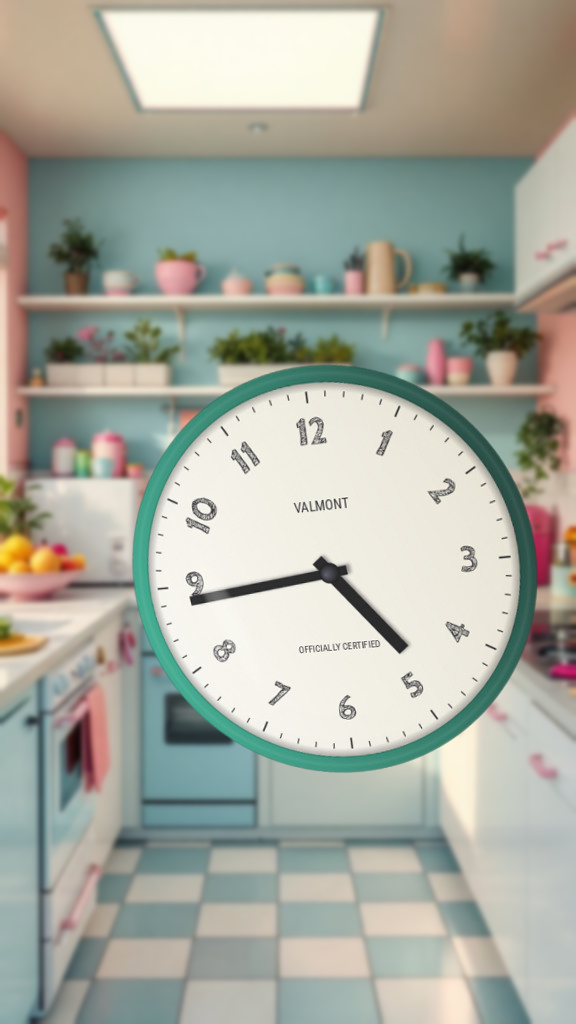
h=4 m=44
